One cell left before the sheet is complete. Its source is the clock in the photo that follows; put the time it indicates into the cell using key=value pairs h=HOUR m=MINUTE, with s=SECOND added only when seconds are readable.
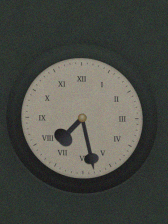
h=7 m=28
